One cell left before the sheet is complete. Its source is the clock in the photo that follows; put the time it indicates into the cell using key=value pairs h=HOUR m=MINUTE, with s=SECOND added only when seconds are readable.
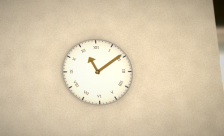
h=11 m=9
